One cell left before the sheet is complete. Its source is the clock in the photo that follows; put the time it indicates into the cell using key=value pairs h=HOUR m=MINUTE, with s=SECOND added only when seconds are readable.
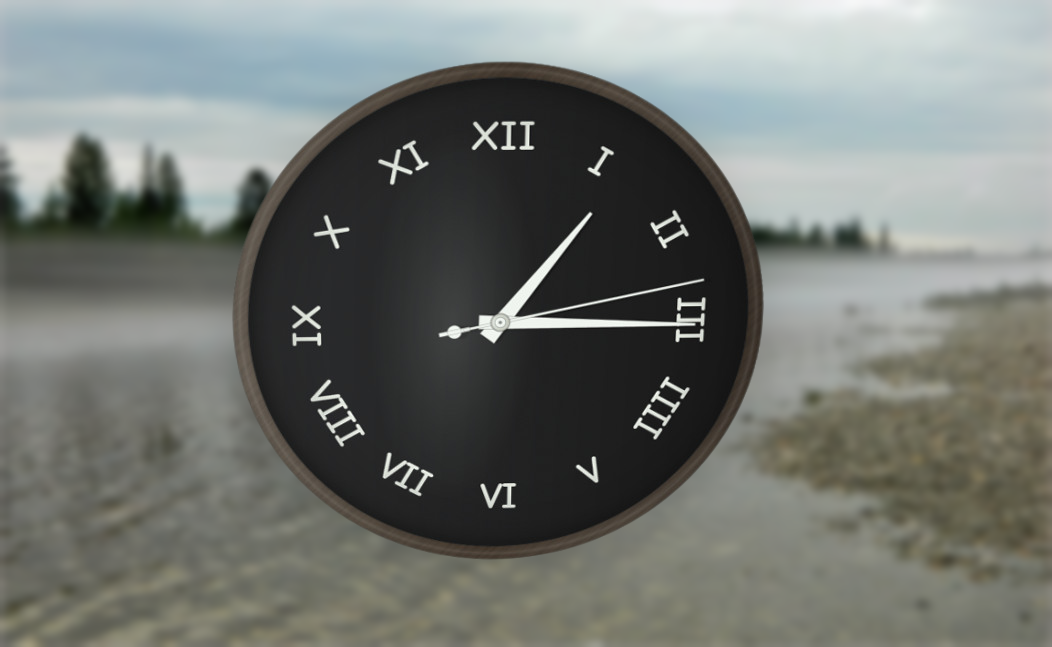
h=1 m=15 s=13
